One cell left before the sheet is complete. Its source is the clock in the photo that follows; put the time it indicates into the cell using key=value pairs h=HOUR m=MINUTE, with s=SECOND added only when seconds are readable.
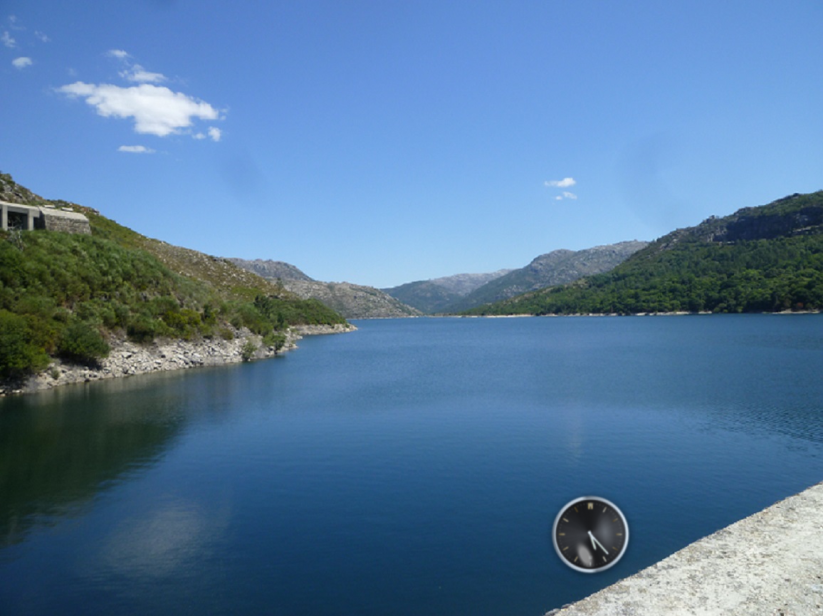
h=5 m=23
